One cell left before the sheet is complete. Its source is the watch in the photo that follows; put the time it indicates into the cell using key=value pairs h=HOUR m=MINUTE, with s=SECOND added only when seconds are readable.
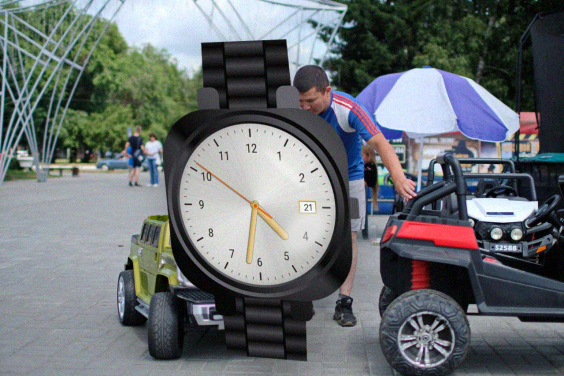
h=4 m=31 s=51
